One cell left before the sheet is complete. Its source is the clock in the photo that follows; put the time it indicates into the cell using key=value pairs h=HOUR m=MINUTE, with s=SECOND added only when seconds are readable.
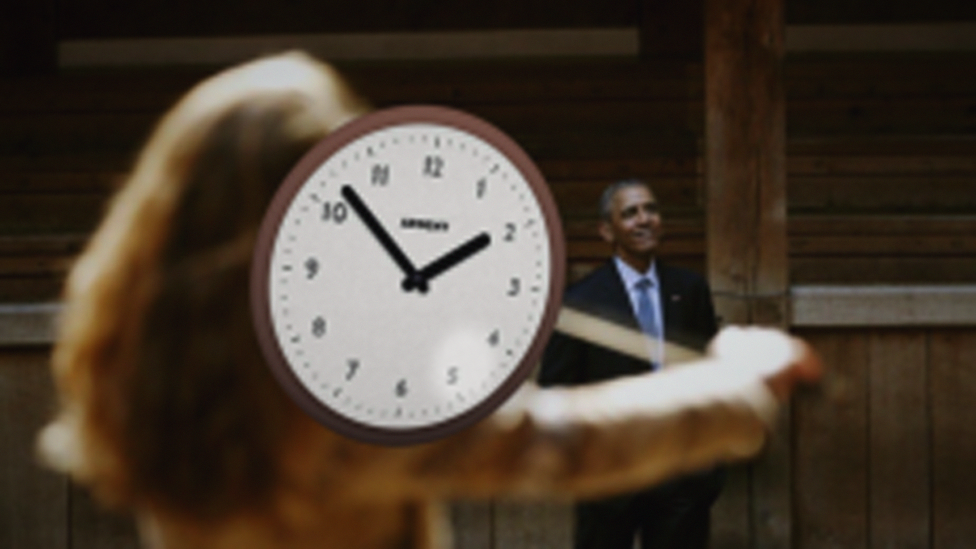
h=1 m=52
